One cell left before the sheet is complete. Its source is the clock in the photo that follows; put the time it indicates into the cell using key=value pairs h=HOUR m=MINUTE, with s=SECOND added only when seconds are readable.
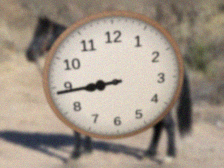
h=8 m=44
